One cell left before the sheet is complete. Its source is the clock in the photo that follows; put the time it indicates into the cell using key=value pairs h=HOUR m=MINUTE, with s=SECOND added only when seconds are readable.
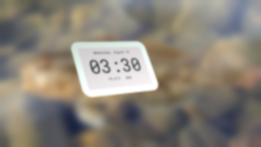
h=3 m=30
